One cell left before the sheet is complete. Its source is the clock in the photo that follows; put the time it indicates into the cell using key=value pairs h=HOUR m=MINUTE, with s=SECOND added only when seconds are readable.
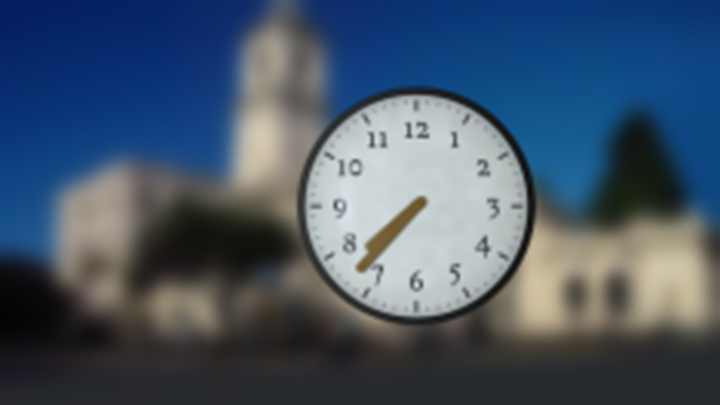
h=7 m=37
